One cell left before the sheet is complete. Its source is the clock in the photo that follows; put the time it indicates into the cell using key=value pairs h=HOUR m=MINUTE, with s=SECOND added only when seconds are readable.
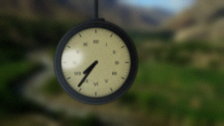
h=7 m=36
